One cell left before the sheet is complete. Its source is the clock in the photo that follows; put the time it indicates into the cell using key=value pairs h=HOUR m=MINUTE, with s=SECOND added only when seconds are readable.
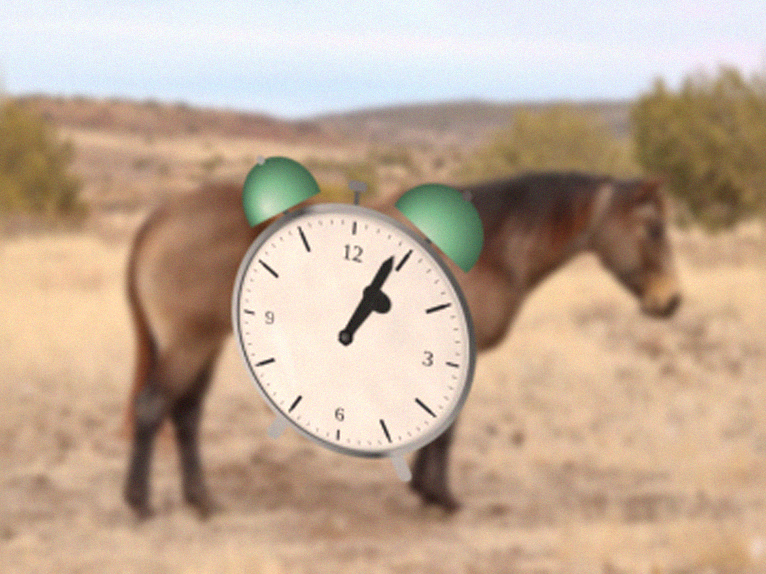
h=1 m=4
